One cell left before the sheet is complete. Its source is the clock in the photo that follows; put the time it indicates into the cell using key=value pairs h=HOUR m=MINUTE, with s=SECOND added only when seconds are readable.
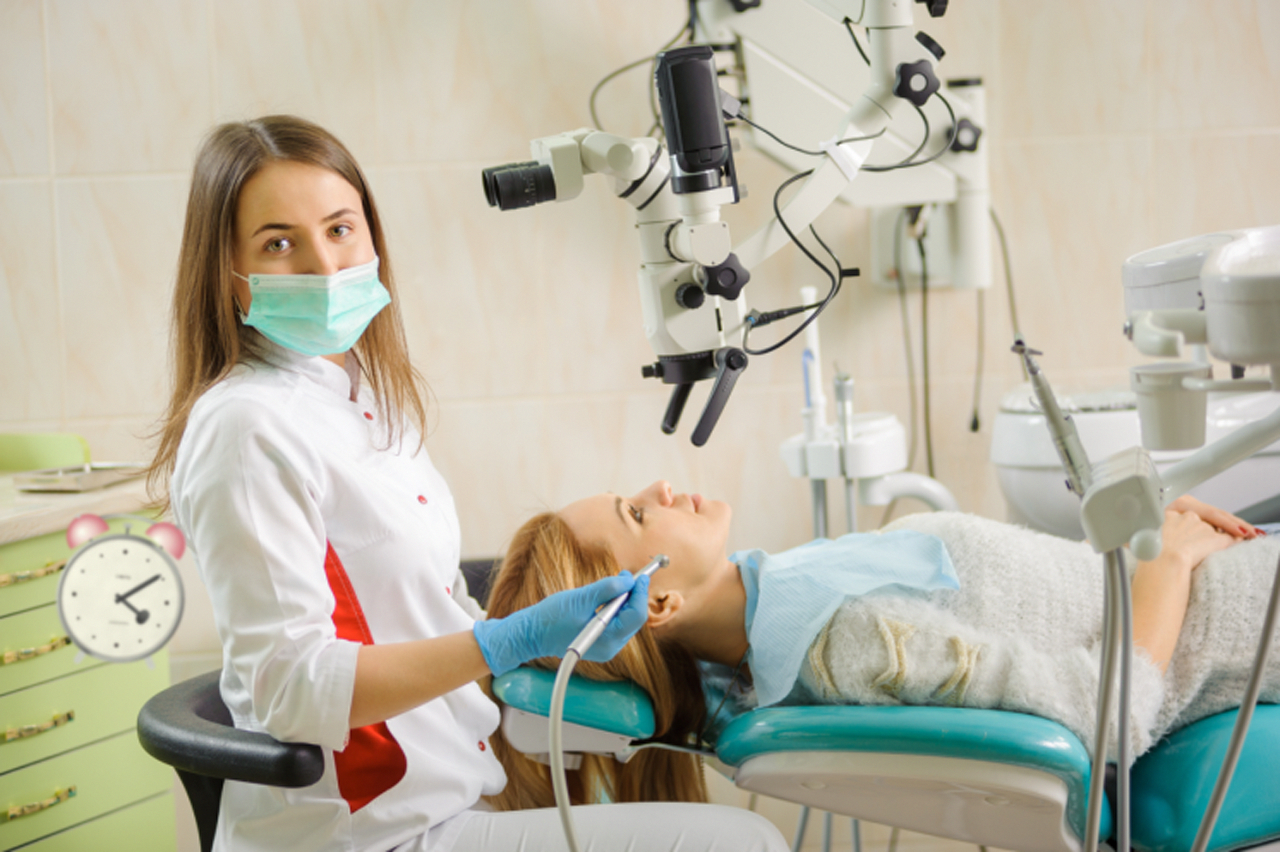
h=4 m=9
